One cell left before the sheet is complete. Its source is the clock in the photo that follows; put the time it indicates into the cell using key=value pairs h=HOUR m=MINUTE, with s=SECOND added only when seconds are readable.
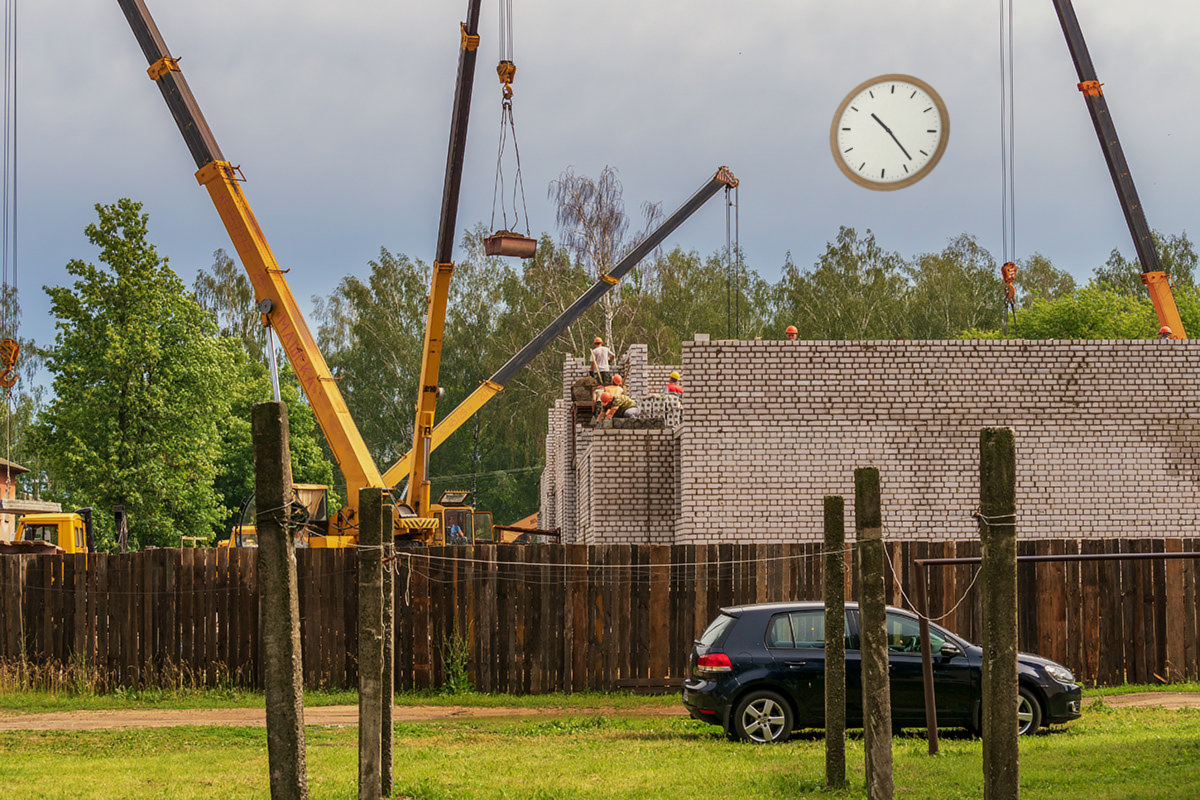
h=10 m=23
